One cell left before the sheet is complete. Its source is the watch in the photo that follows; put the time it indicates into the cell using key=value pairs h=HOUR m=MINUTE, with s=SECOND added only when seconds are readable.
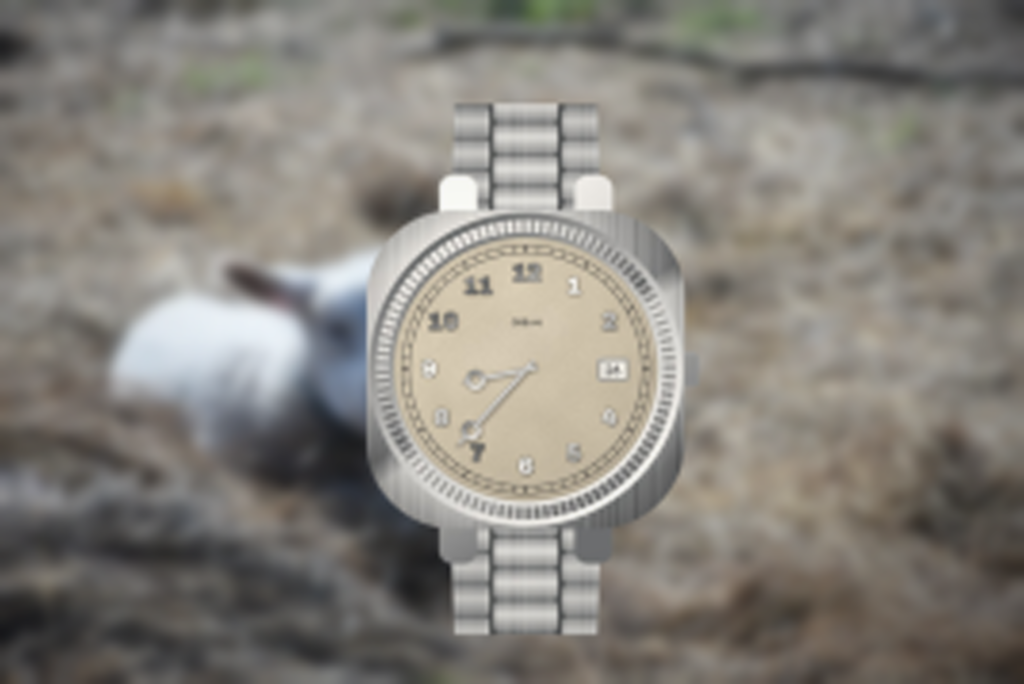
h=8 m=37
